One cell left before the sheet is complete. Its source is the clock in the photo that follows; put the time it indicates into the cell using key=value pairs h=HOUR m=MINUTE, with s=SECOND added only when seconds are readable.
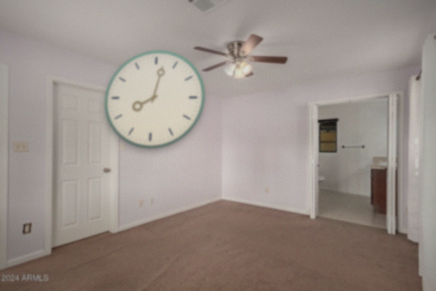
h=8 m=2
